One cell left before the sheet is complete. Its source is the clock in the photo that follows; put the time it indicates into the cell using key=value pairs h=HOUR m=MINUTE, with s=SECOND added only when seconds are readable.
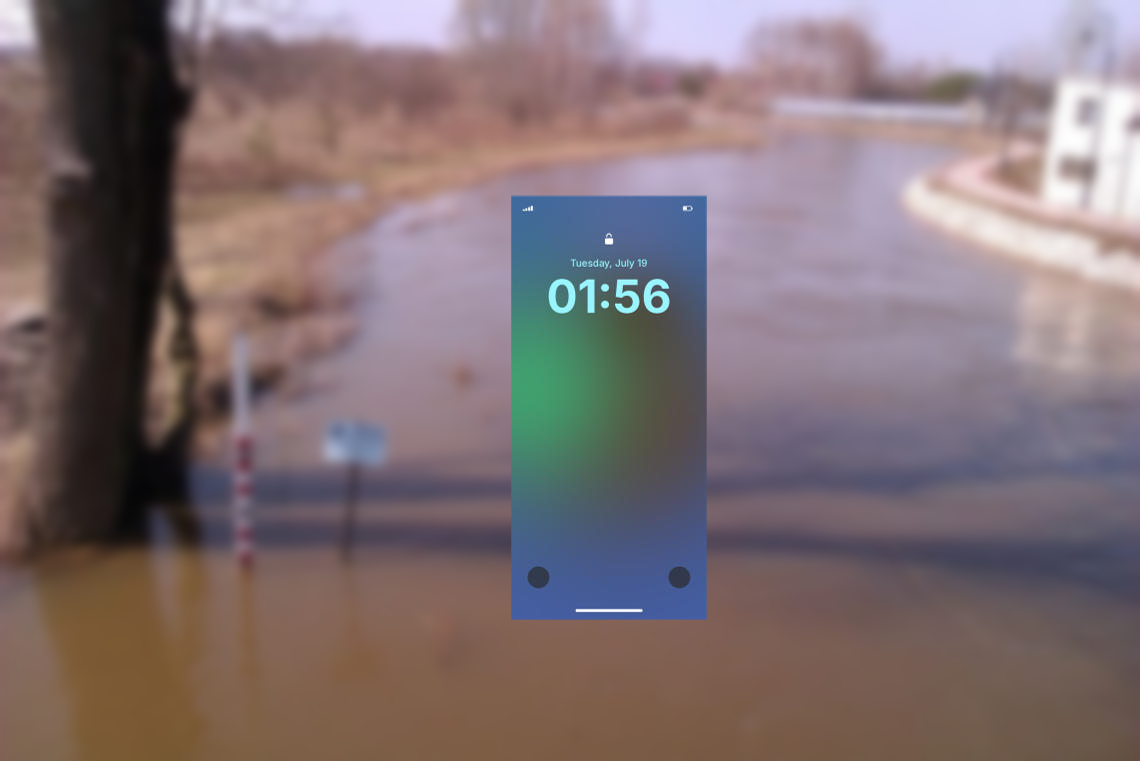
h=1 m=56
